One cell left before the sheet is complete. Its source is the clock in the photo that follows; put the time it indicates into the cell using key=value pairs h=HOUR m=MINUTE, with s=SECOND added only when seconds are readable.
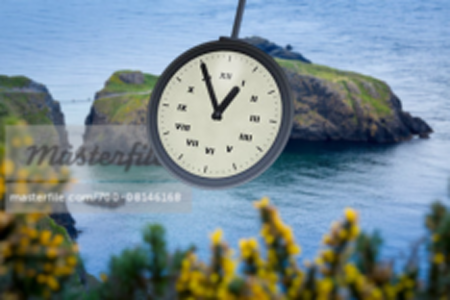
h=12 m=55
